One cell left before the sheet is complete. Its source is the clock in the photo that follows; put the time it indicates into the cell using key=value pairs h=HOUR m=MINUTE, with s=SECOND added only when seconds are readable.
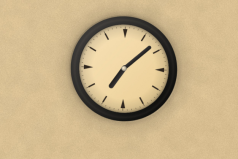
h=7 m=8
